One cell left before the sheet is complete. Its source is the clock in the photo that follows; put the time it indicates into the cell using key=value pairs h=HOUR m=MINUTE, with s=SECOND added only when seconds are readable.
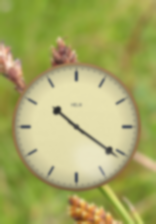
h=10 m=21
